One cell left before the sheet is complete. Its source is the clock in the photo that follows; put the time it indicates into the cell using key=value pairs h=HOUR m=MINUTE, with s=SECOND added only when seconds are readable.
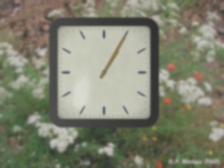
h=1 m=5
